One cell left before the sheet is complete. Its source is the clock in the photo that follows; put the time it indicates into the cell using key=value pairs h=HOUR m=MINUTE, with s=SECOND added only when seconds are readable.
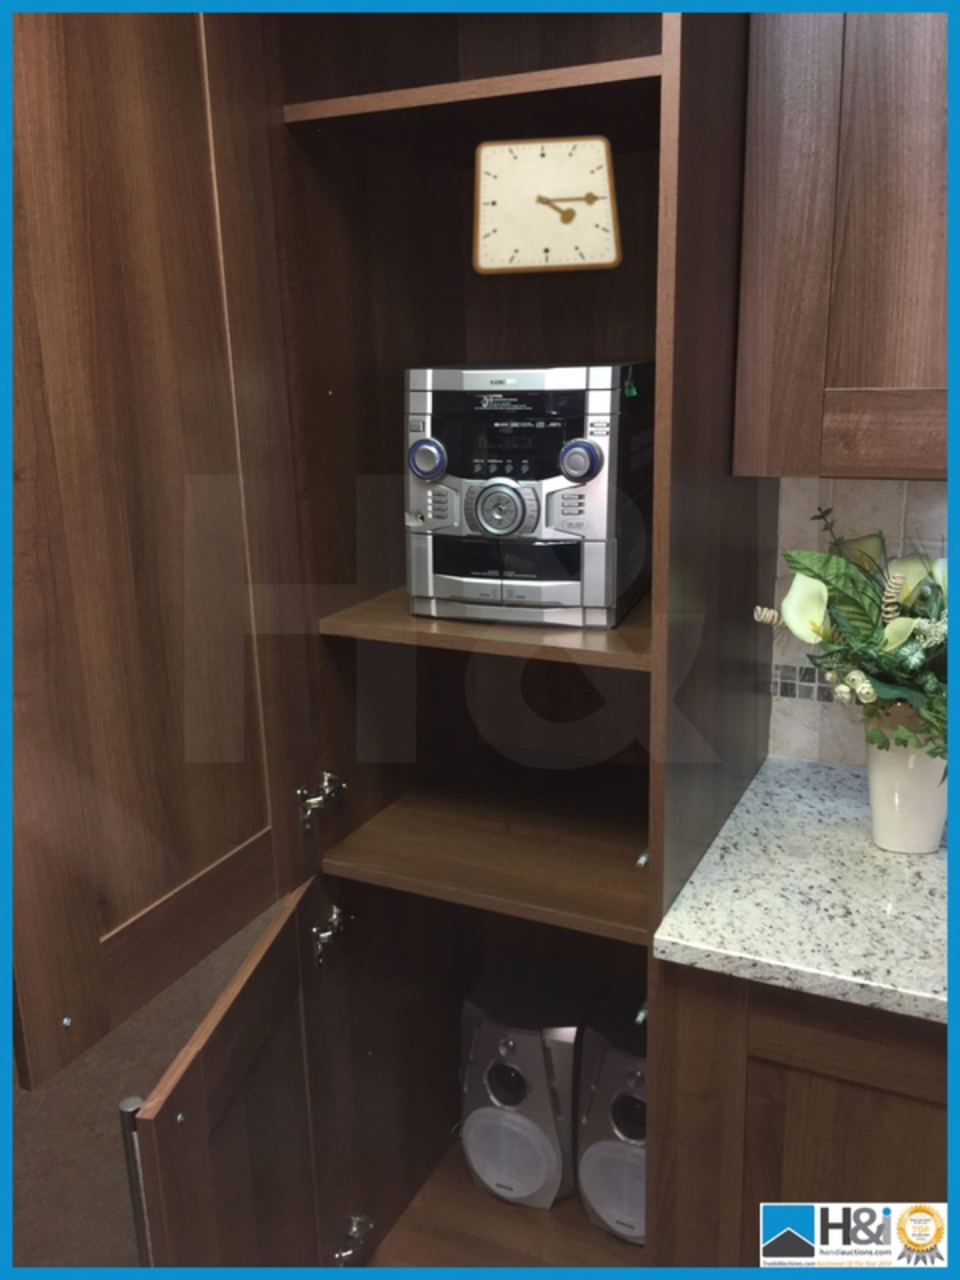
h=4 m=15
